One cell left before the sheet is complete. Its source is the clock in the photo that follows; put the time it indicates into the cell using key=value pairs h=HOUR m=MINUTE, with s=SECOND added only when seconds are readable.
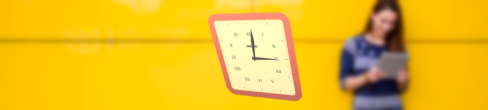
h=3 m=1
